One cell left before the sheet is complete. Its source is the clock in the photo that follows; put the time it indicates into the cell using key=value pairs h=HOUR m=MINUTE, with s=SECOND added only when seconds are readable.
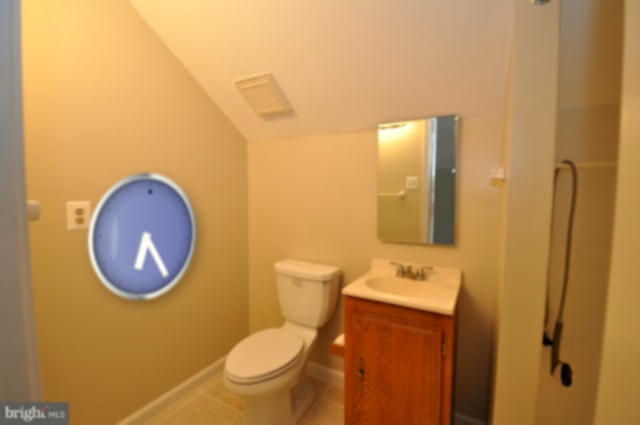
h=6 m=24
